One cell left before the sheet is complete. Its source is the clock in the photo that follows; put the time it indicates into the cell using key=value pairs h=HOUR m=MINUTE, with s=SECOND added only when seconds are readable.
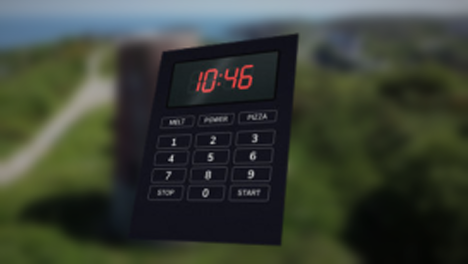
h=10 m=46
